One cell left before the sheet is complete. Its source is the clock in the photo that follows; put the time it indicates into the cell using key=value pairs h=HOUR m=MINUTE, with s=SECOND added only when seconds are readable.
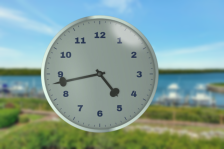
h=4 m=43
